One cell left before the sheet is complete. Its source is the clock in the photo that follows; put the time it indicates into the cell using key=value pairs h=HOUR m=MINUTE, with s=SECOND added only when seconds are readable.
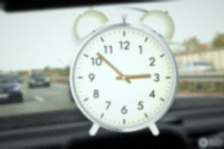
h=2 m=52
